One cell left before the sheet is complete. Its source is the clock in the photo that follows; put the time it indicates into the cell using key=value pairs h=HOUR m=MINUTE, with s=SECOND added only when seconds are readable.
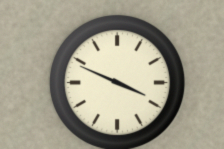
h=3 m=49
